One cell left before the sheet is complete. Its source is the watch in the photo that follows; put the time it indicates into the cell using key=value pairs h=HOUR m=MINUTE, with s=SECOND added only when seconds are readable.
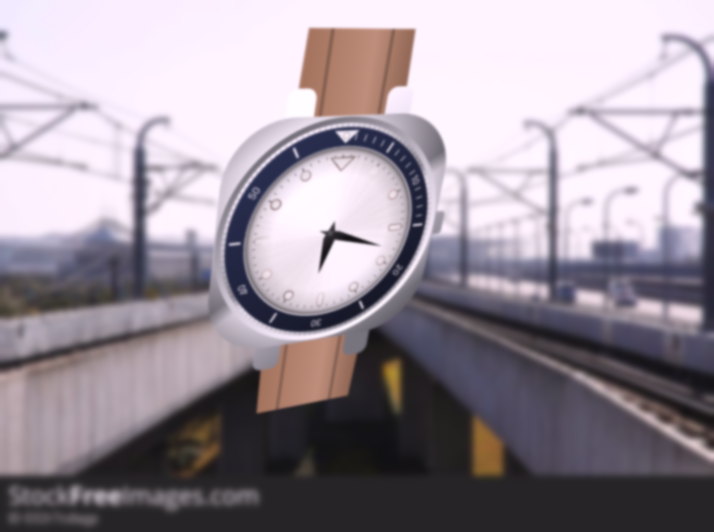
h=6 m=18
